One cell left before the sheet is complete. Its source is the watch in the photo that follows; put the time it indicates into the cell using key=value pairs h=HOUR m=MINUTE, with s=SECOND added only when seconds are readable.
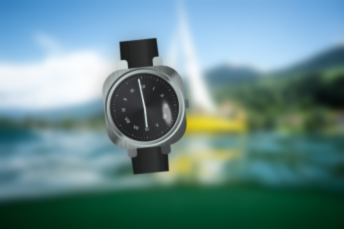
h=5 m=59
